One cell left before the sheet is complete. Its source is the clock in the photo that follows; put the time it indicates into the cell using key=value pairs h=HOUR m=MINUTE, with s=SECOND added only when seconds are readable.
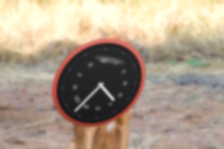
h=4 m=37
